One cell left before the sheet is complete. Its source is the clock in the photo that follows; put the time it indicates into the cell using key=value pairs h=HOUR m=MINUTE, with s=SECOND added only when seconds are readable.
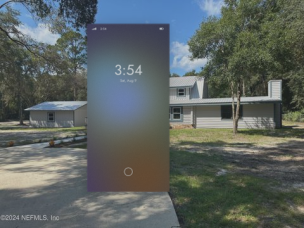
h=3 m=54
